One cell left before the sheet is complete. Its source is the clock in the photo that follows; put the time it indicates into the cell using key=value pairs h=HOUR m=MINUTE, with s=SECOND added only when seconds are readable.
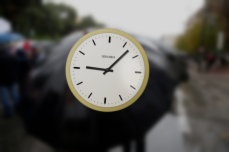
h=9 m=7
